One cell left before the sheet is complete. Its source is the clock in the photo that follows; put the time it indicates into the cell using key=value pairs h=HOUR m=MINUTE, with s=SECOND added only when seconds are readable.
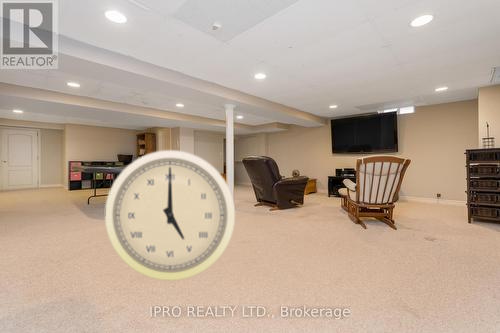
h=5 m=0
